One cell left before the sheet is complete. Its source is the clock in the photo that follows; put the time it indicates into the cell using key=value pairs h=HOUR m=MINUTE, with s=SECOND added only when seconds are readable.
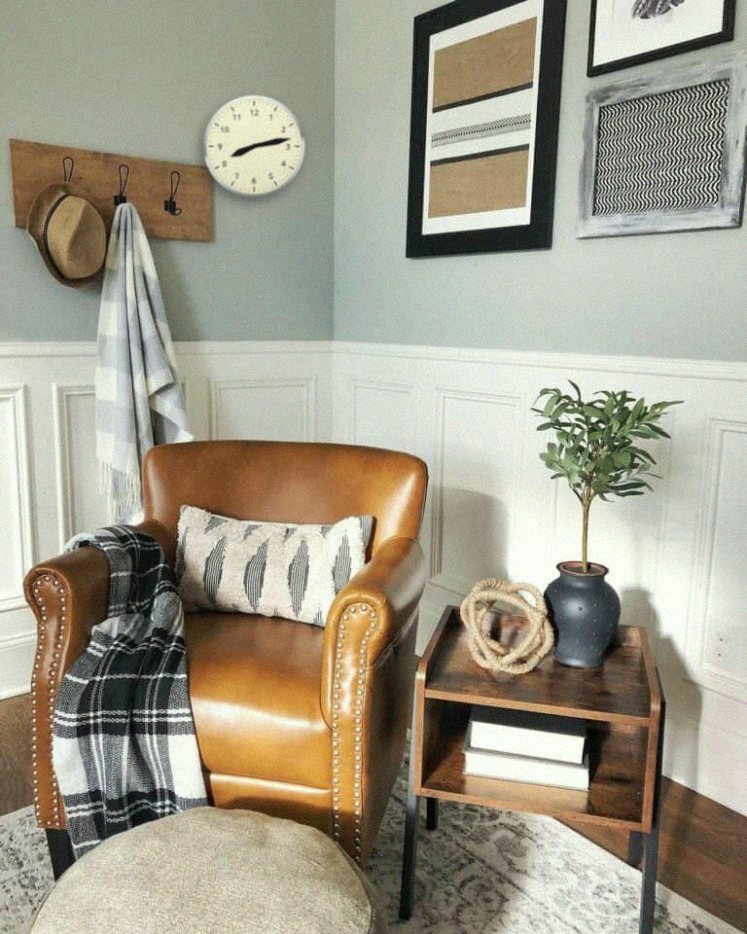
h=8 m=13
